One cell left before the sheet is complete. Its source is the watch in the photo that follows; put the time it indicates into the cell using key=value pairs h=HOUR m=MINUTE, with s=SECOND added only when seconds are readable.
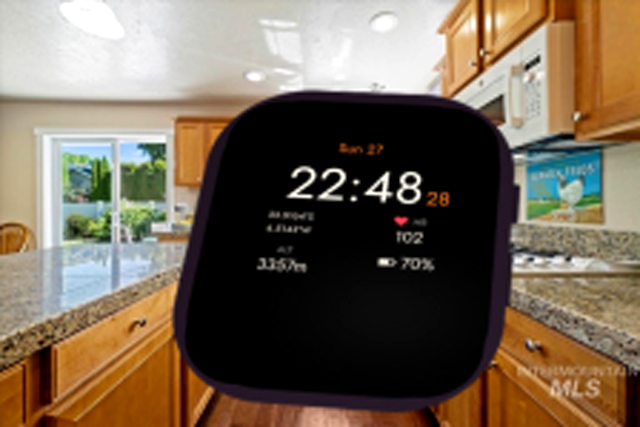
h=22 m=48 s=28
